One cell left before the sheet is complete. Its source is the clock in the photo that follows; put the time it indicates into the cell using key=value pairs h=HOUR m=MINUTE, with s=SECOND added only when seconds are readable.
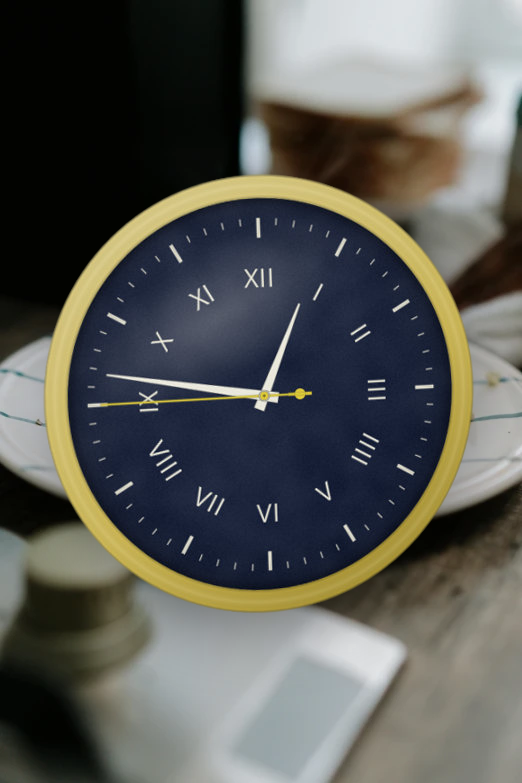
h=12 m=46 s=45
